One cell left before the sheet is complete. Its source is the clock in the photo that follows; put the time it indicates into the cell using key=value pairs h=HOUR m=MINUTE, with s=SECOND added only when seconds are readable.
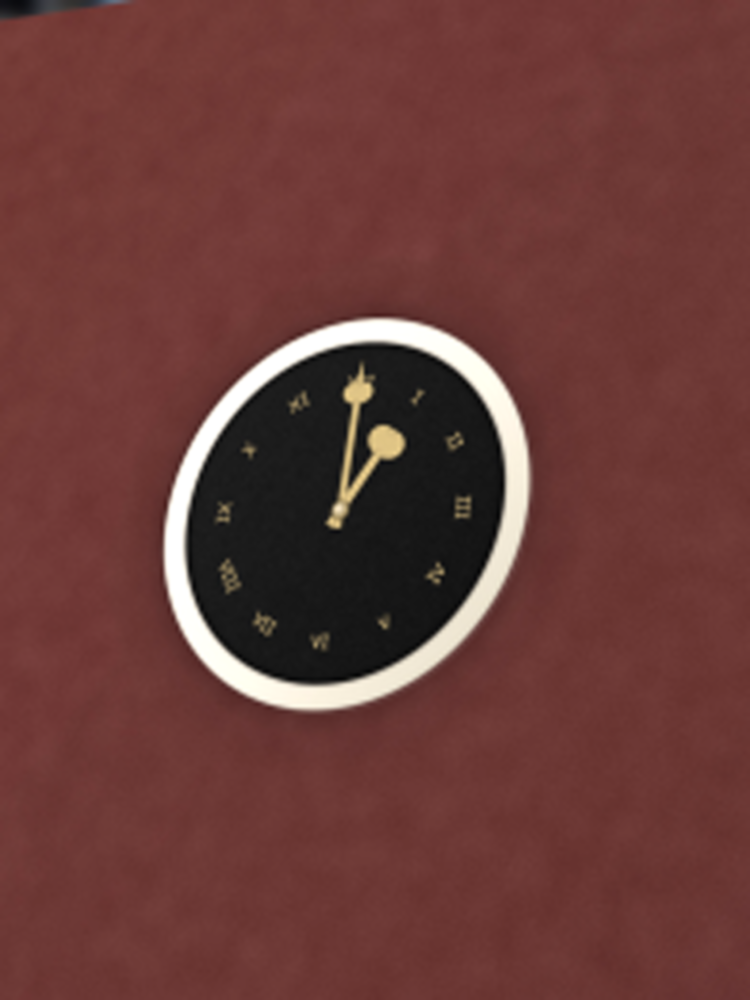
h=1 m=0
